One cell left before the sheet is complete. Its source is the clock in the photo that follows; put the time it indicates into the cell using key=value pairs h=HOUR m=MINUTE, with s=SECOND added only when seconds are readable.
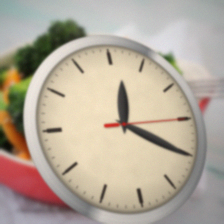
h=12 m=20 s=15
